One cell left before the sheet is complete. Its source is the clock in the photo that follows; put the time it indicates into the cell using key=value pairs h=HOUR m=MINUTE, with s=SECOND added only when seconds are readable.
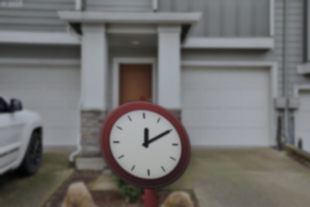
h=12 m=10
